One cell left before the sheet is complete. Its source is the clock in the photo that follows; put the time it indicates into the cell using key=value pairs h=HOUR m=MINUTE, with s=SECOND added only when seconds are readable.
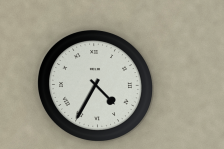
h=4 m=35
